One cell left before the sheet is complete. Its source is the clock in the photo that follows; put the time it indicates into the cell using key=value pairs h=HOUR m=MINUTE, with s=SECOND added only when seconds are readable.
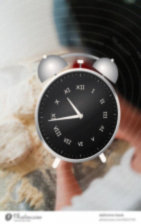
h=10 m=44
